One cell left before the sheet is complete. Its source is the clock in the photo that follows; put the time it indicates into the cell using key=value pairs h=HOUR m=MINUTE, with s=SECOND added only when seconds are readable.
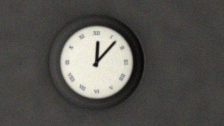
h=12 m=7
